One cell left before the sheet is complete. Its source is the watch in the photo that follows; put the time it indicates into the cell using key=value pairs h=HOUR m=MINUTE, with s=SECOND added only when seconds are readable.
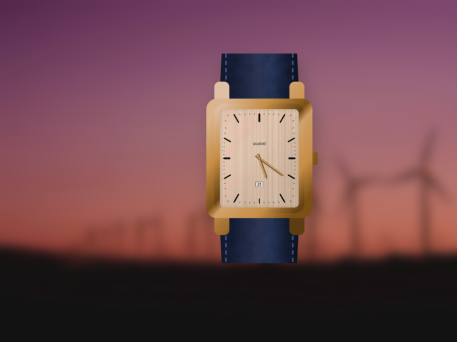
h=5 m=21
